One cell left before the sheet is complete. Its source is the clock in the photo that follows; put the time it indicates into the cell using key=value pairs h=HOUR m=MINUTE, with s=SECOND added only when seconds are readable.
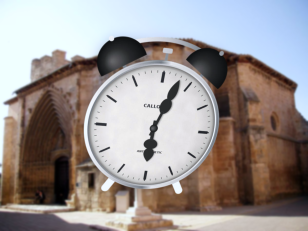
h=6 m=3
